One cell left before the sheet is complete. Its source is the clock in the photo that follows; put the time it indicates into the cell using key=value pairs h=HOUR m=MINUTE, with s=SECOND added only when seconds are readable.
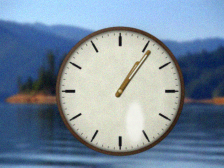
h=1 m=6
